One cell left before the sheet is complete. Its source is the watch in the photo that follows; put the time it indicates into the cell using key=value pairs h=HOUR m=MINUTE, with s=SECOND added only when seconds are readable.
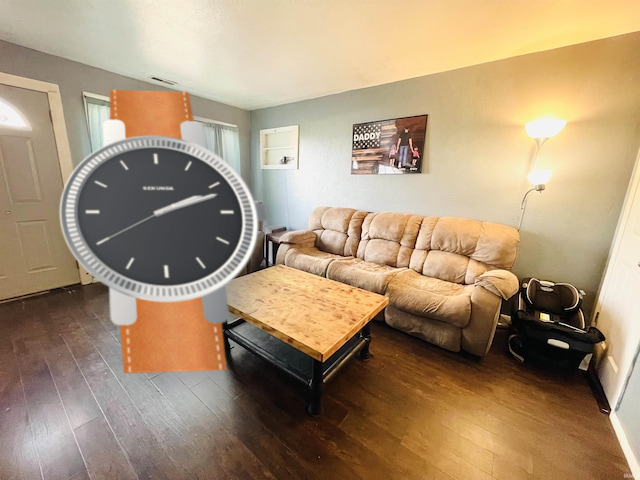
h=2 m=11 s=40
